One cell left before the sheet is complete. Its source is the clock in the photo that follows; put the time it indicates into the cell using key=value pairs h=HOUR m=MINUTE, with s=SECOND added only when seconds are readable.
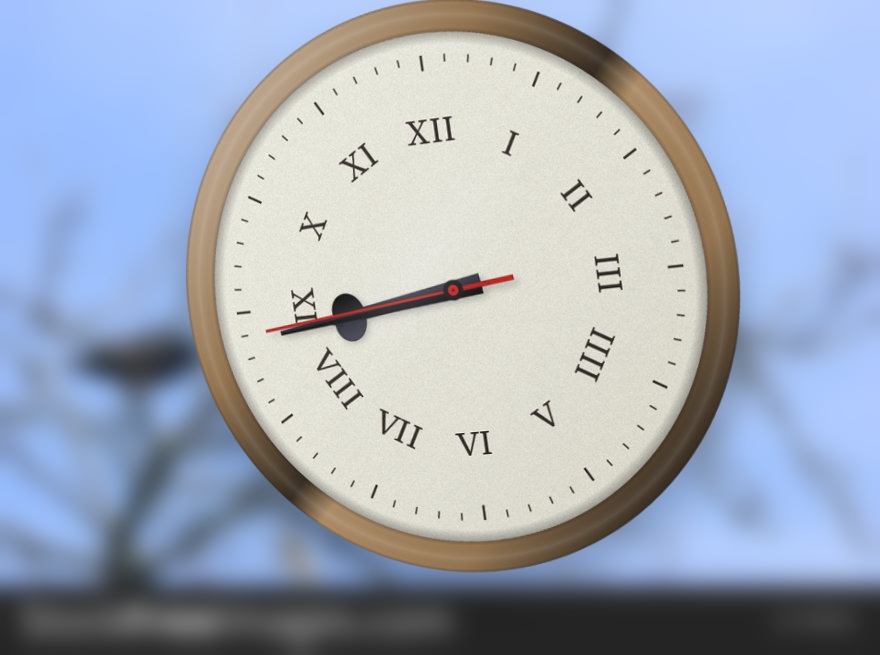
h=8 m=43 s=44
